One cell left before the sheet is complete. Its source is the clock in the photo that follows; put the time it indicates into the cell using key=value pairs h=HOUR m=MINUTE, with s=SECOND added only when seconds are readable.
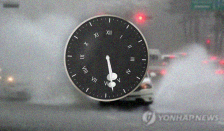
h=5 m=28
